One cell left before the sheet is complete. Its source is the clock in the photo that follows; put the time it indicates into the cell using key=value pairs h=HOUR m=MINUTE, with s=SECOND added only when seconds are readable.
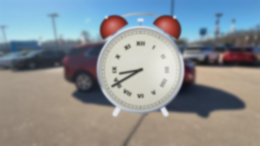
h=8 m=40
